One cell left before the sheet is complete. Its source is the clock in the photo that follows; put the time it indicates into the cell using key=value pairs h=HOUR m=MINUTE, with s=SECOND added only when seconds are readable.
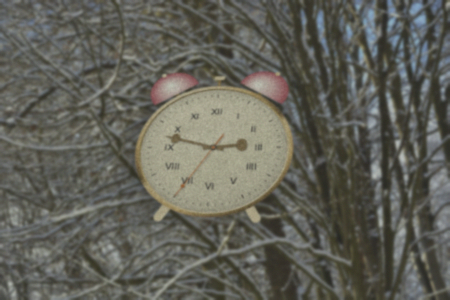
h=2 m=47 s=35
